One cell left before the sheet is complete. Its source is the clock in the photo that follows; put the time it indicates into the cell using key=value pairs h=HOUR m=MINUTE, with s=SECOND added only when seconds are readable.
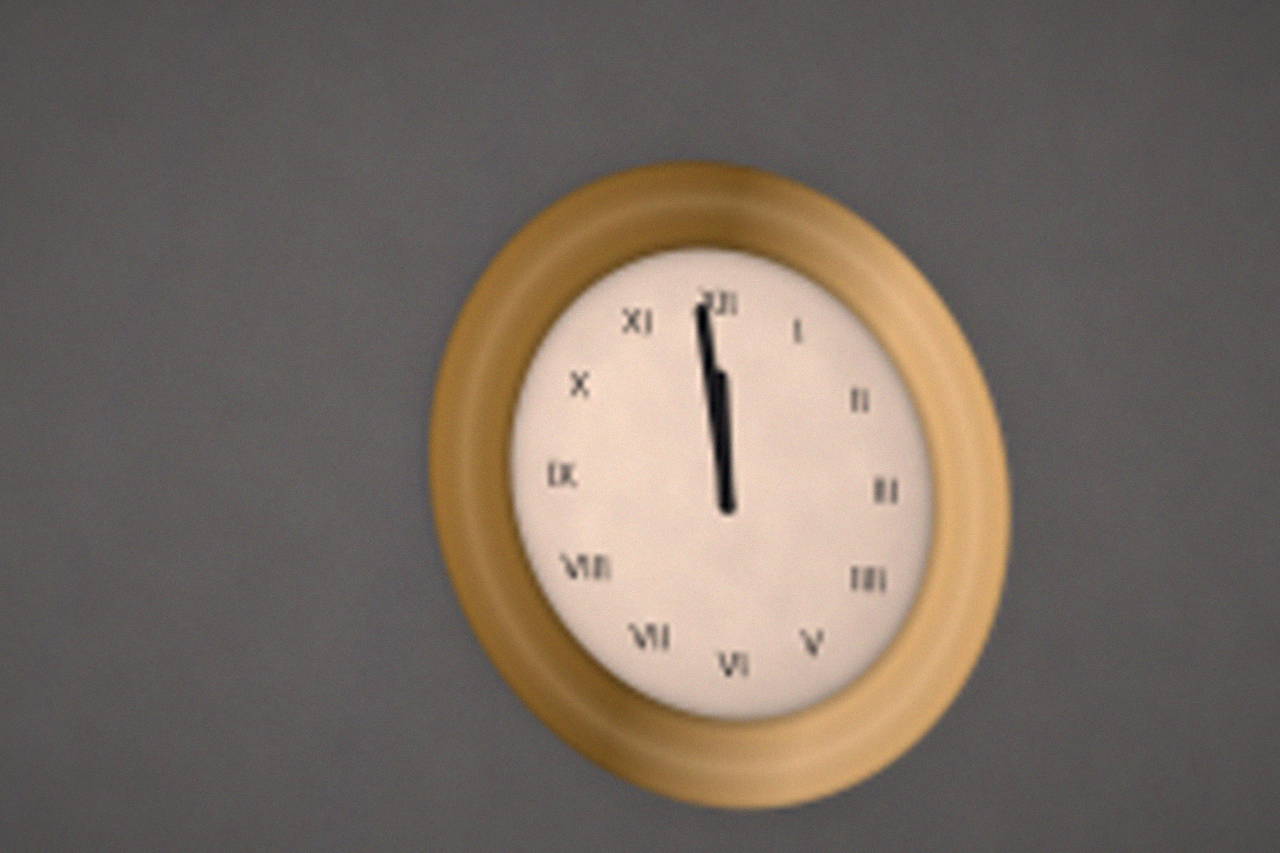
h=11 m=59
